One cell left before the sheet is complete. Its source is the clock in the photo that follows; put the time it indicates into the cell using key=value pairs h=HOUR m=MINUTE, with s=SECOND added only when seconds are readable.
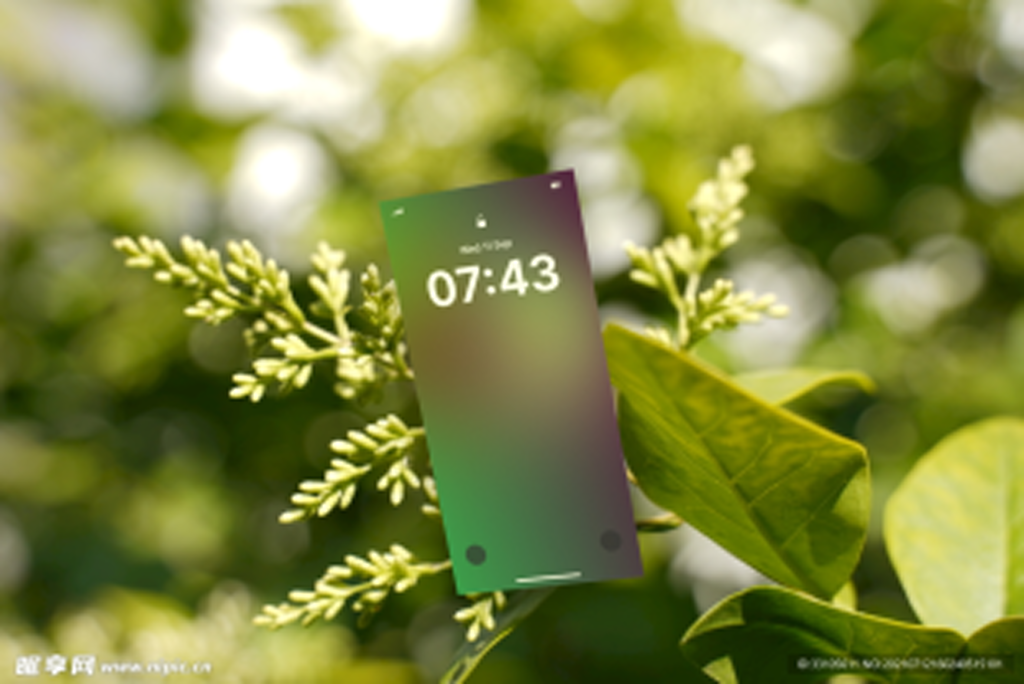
h=7 m=43
